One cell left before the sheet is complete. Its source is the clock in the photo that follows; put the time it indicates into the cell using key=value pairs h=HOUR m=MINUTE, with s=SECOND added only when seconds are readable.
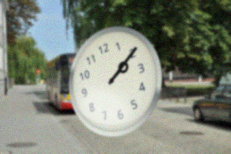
h=2 m=10
